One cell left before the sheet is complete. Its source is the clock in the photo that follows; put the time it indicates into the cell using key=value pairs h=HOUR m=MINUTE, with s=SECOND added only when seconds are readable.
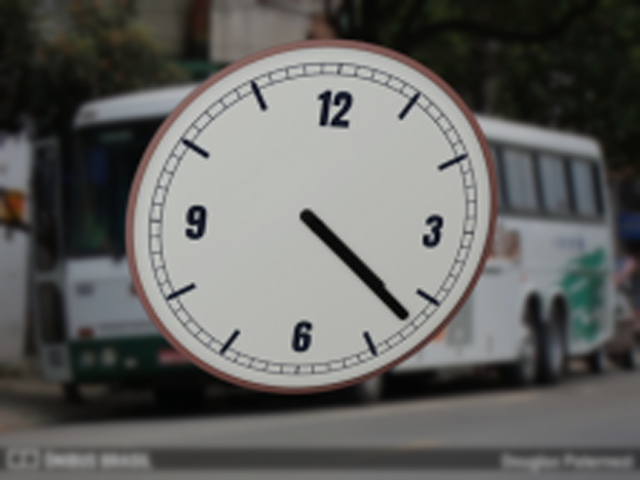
h=4 m=22
